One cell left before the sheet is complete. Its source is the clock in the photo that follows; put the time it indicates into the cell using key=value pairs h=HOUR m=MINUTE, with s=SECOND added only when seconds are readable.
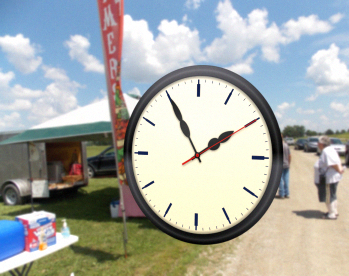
h=1 m=55 s=10
